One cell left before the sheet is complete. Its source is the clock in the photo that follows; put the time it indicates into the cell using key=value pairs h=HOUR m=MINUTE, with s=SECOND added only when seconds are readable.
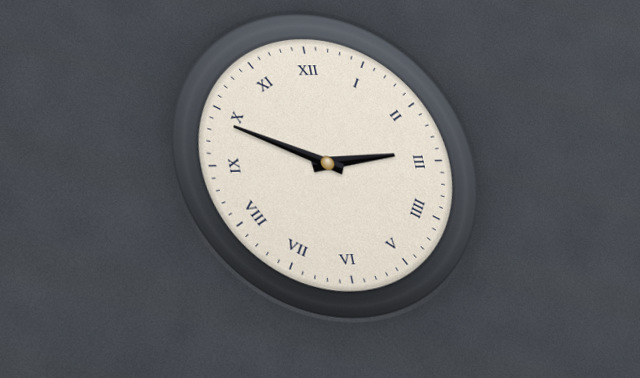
h=2 m=49
